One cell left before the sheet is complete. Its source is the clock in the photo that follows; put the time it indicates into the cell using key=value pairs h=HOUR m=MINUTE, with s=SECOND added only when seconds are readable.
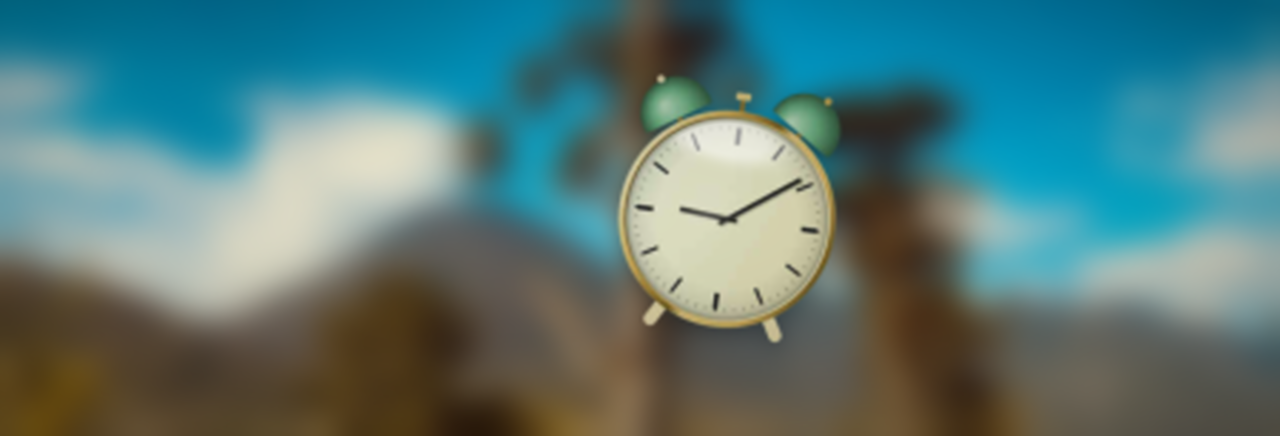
h=9 m=9
